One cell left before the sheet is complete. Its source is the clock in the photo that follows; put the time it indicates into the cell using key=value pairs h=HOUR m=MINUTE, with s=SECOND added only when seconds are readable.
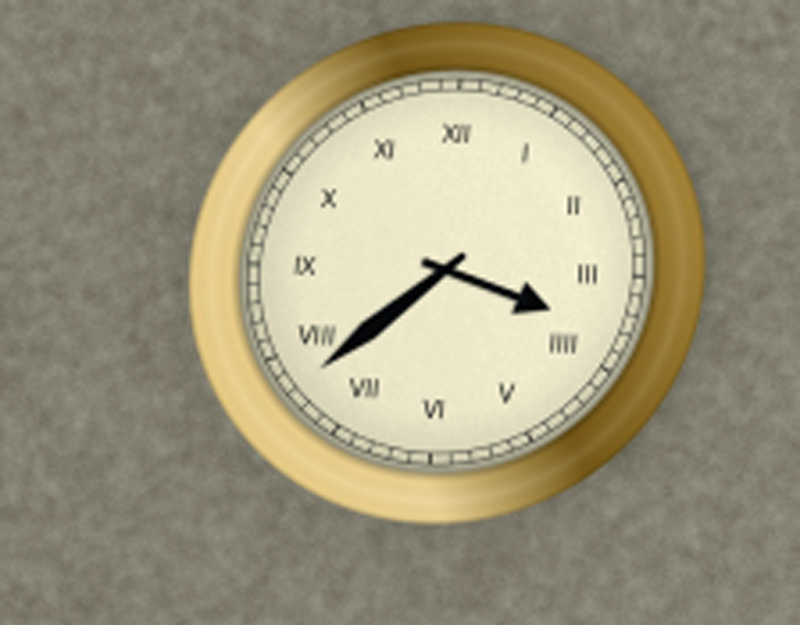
h=3 m=38
